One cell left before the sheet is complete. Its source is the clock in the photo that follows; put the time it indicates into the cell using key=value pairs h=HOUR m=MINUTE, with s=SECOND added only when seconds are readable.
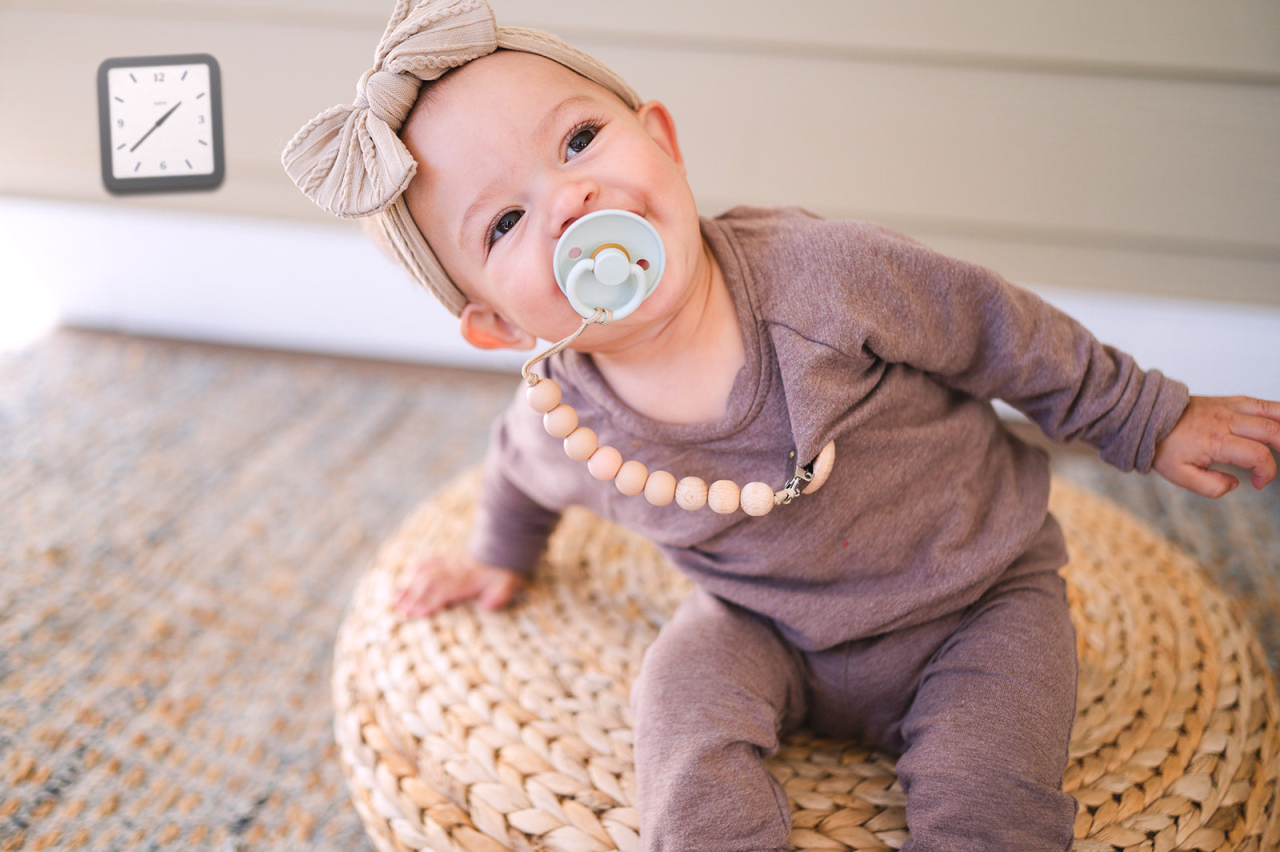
h=1 m=38
